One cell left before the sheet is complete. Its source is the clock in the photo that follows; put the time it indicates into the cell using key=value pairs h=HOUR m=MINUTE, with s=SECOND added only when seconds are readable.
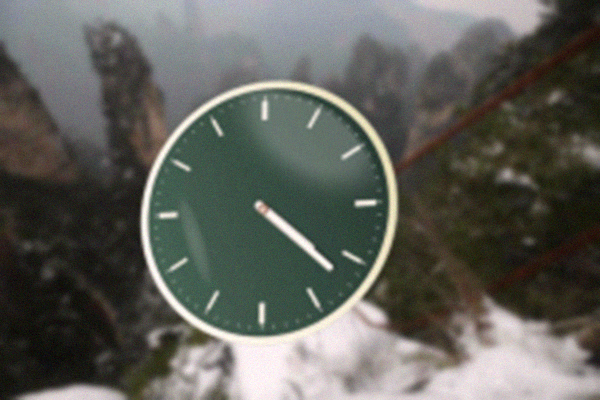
h=4 m=22
